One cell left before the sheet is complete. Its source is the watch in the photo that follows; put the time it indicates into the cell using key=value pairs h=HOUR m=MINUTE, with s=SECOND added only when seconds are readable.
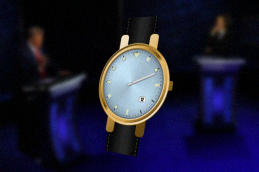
h=2 m=11
